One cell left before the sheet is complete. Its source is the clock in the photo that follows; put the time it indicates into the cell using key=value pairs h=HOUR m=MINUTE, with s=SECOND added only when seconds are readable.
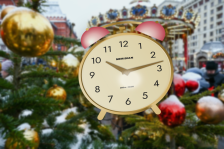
h=10 m=13
